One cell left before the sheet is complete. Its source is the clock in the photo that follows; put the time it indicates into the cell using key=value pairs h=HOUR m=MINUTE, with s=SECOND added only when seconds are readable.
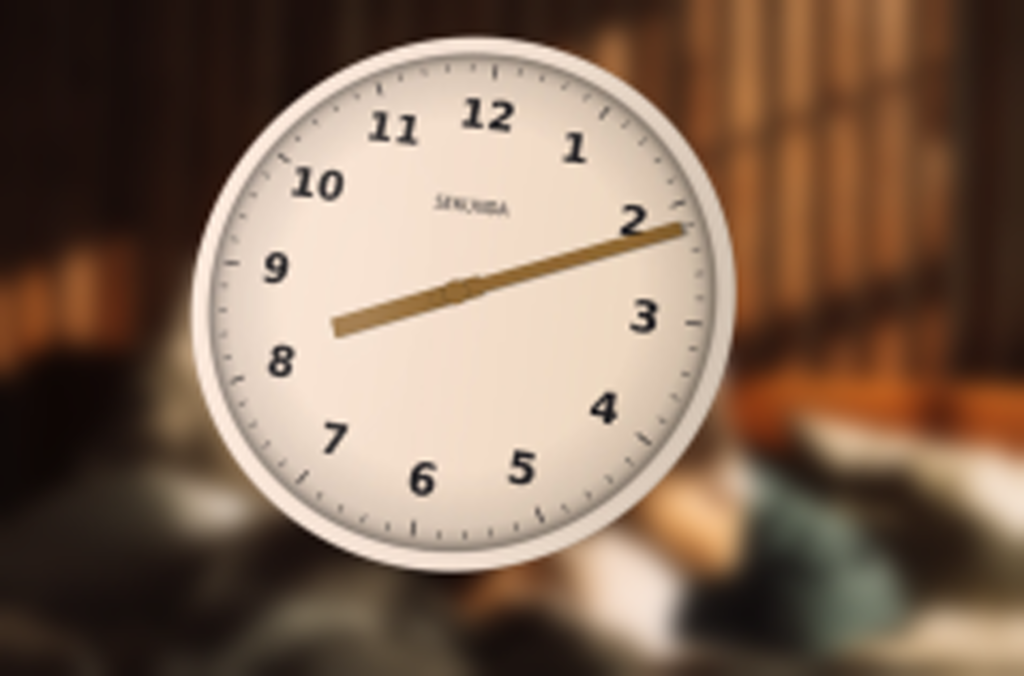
h=8 m=11
